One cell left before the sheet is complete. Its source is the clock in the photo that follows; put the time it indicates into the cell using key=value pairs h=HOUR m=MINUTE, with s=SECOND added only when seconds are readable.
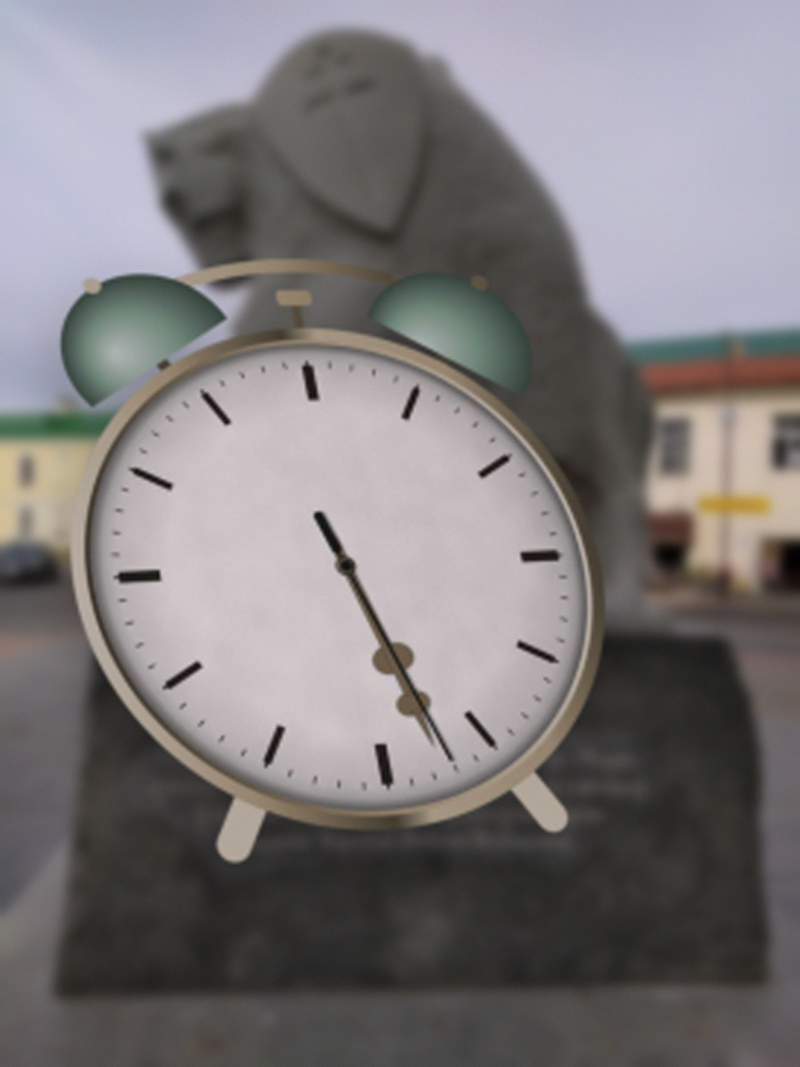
h=5 m=27 s=27
